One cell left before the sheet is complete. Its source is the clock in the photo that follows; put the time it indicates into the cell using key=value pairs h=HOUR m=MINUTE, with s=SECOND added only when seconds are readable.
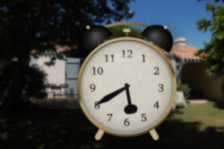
h=5 m=40
